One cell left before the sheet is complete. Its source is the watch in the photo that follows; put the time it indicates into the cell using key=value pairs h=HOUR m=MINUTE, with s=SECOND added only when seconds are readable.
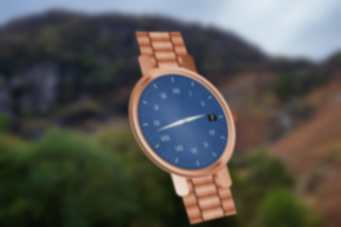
h=2 m=43
